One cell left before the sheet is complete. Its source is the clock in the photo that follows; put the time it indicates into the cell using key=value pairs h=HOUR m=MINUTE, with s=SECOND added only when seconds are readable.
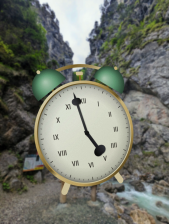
h=4 m=58
